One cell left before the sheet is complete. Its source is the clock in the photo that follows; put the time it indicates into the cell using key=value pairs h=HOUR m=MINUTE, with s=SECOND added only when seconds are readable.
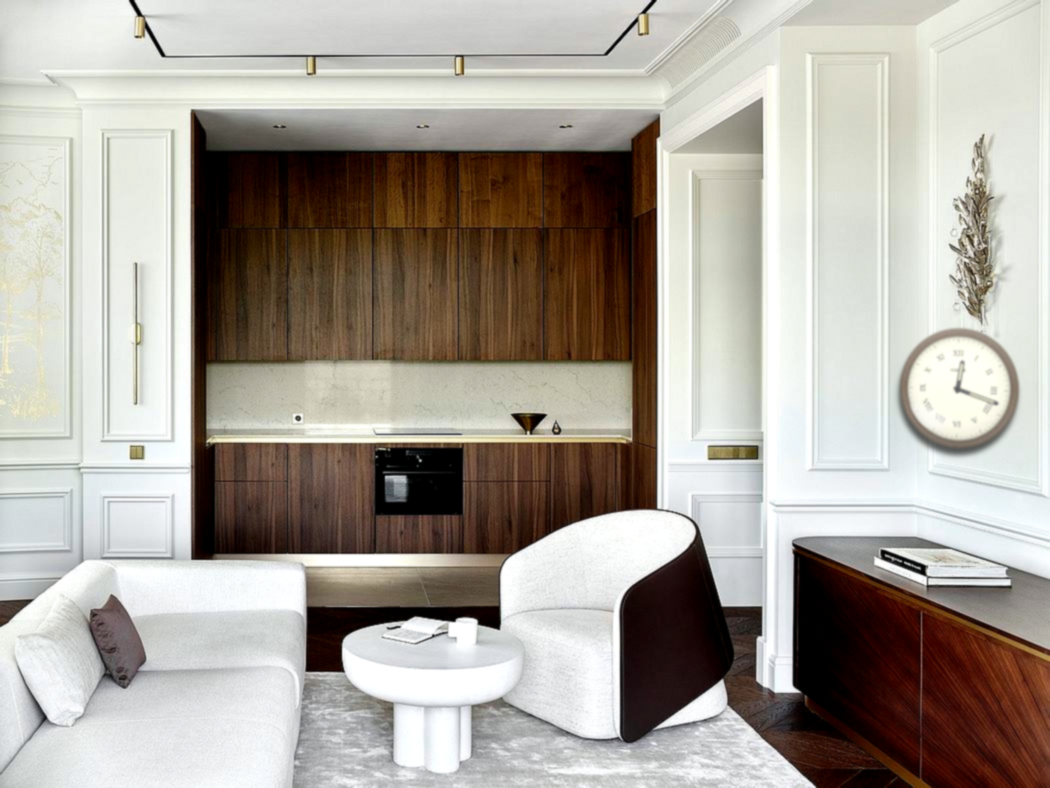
h=12 m=18
